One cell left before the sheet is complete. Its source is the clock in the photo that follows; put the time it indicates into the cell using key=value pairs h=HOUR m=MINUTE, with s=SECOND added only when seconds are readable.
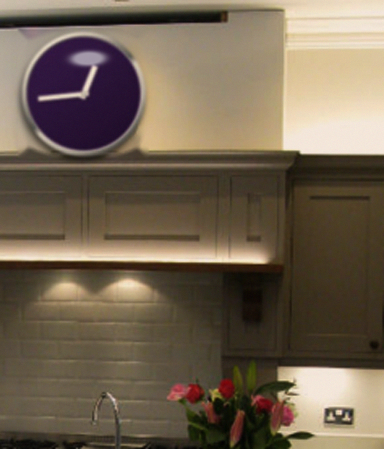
h=12 m=44
